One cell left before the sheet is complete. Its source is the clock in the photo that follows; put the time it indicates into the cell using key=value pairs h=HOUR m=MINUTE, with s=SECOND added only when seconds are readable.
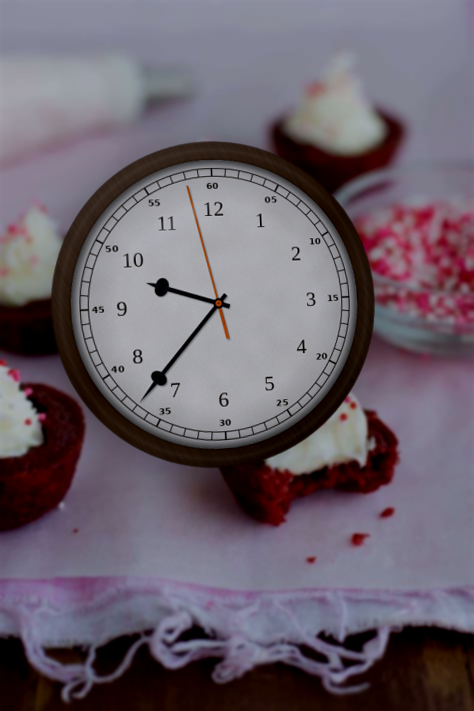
h=9 m=36 s=58
